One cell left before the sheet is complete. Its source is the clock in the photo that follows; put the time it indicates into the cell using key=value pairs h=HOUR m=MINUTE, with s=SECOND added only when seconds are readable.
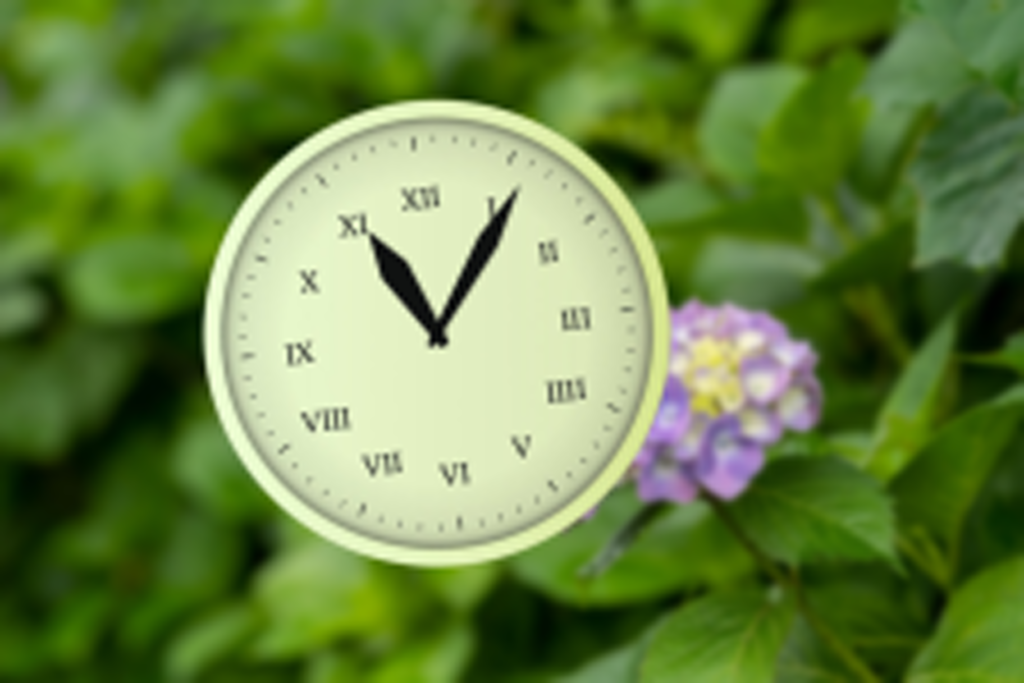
h=11 m=6
